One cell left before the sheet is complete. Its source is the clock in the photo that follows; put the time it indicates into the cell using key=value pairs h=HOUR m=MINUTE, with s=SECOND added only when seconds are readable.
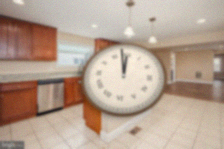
h=11 m=58
